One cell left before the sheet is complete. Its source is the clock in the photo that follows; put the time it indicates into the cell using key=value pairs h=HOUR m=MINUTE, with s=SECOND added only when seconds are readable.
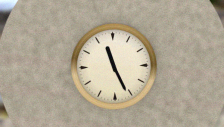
h=11 m=26
